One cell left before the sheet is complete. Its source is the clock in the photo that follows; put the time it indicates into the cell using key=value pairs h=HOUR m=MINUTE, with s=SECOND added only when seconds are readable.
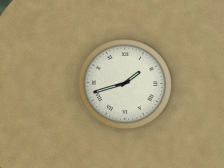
h=1 m=42
